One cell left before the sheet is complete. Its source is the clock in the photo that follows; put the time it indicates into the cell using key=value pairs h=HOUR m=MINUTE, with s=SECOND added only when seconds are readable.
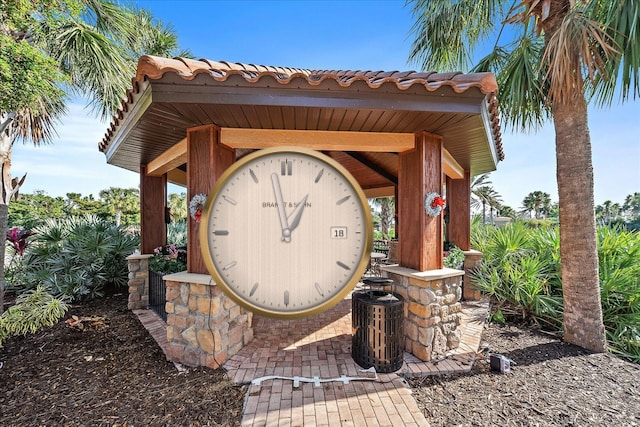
h=12 m=58
